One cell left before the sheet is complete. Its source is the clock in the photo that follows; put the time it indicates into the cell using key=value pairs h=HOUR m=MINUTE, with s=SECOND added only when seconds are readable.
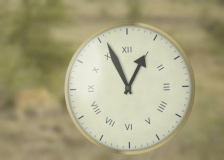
h=12 m=56
